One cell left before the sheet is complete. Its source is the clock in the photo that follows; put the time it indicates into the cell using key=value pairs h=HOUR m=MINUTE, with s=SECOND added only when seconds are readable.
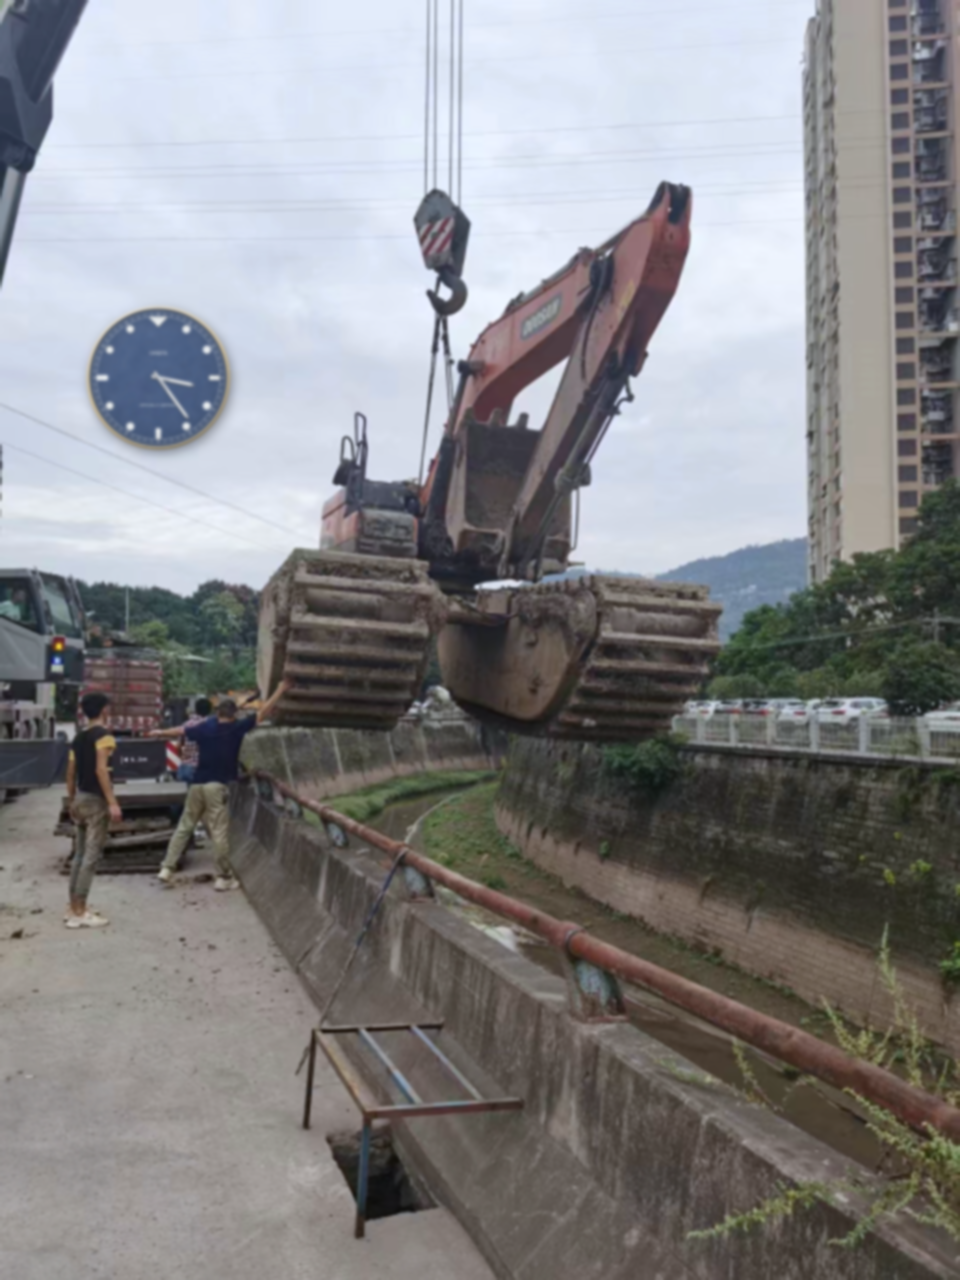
h=3 m=24
